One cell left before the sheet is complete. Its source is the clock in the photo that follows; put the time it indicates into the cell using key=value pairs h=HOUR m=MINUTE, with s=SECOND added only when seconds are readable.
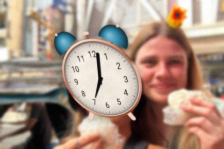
h=7 m=2
